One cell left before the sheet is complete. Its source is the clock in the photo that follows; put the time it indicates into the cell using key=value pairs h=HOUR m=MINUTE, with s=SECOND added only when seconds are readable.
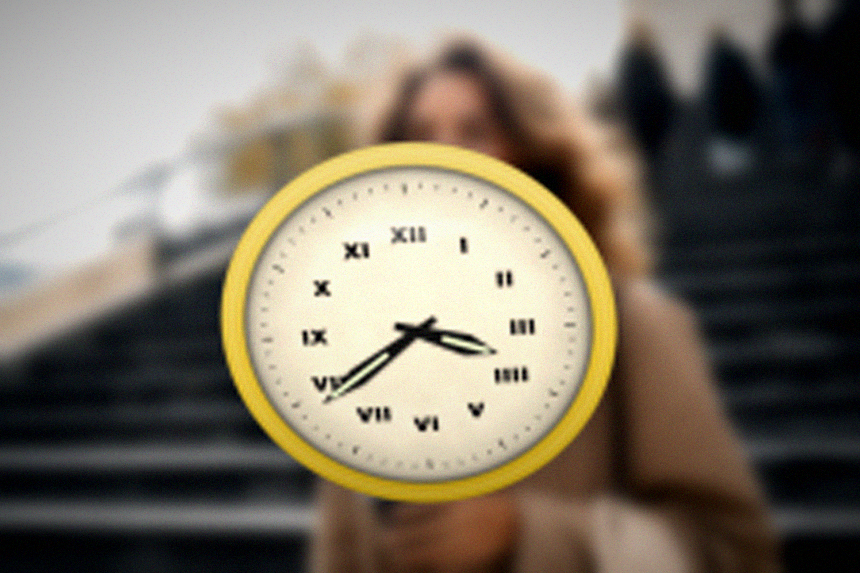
h=3 m=39
